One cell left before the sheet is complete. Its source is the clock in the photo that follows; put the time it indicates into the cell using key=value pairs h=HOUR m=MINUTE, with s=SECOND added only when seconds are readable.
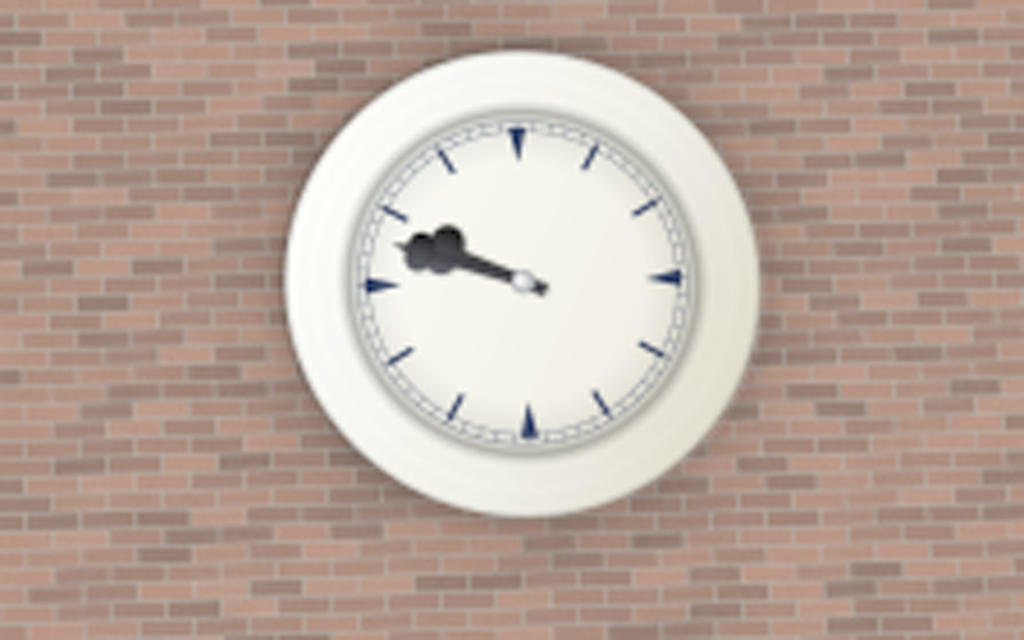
h=9 m=48
